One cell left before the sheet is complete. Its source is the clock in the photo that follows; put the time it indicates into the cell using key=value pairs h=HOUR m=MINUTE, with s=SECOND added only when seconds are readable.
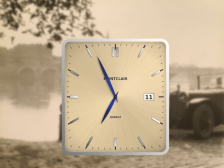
h=6 m=56
